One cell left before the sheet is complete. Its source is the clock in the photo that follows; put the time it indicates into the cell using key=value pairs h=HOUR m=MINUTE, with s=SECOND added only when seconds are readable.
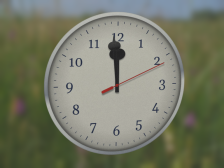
h=11 m=59 s=11
